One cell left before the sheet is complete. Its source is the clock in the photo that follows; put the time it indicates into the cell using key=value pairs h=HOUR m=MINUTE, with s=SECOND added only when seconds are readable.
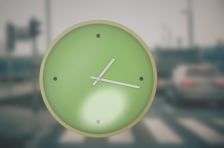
h=1 m=17
